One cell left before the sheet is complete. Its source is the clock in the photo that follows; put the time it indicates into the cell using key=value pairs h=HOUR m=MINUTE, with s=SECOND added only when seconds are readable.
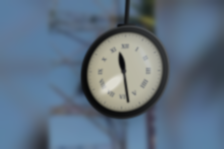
h=11 m=28
